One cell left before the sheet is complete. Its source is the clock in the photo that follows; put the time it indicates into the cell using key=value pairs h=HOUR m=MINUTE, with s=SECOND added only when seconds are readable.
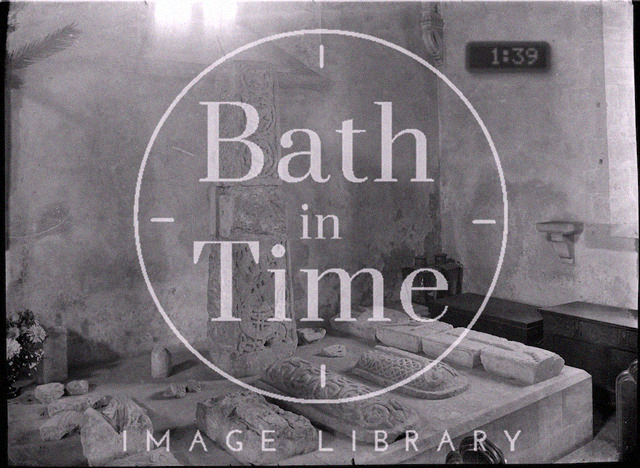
h=1 m=39
